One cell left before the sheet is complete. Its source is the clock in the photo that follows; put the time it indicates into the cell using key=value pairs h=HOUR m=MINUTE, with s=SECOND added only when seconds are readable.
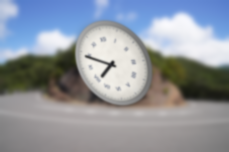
h=7 m=49
